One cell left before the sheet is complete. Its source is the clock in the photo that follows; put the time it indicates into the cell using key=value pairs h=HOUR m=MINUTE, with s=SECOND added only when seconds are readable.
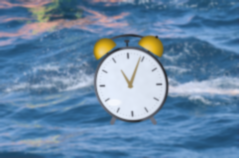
h=11 m=4
